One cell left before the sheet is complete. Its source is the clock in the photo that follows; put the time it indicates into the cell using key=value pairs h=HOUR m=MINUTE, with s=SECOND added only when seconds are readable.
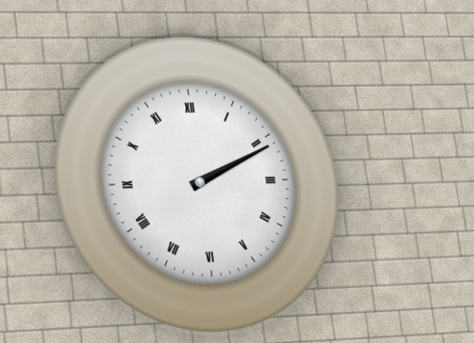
h=2 m=11
